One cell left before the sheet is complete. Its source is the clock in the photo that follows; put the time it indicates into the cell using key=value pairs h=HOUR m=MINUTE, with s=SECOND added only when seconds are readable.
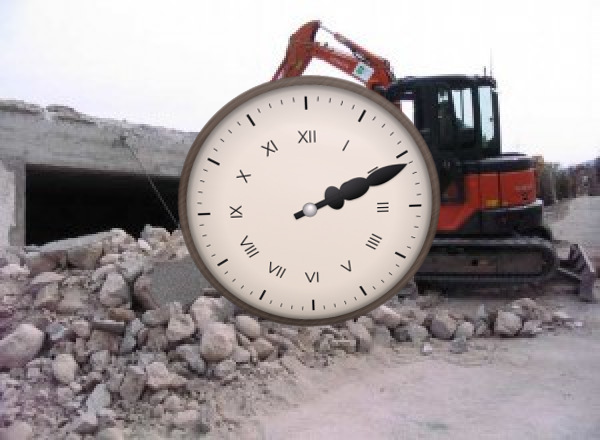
h=2 m=11
